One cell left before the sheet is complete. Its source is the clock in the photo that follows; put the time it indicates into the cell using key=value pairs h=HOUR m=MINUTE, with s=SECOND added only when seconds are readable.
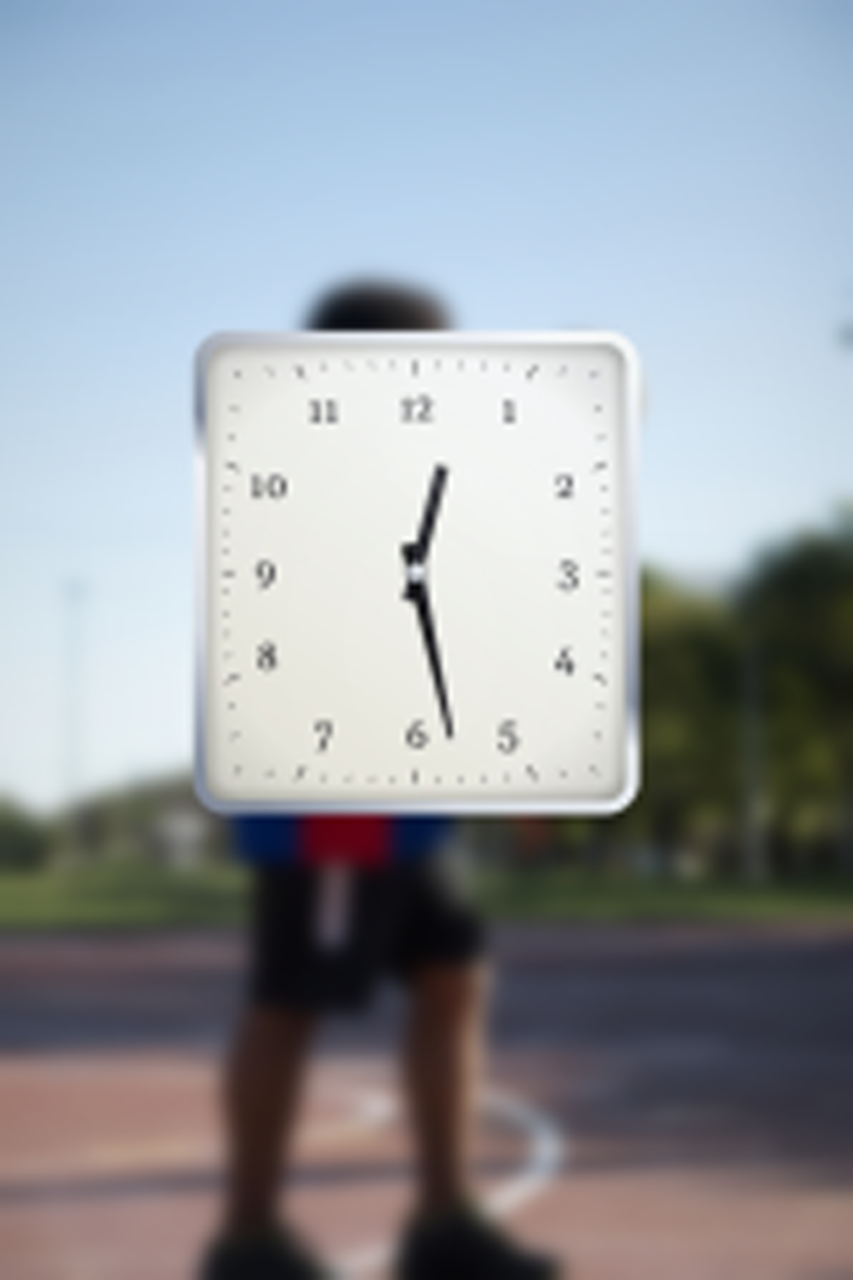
h=12 m=28
